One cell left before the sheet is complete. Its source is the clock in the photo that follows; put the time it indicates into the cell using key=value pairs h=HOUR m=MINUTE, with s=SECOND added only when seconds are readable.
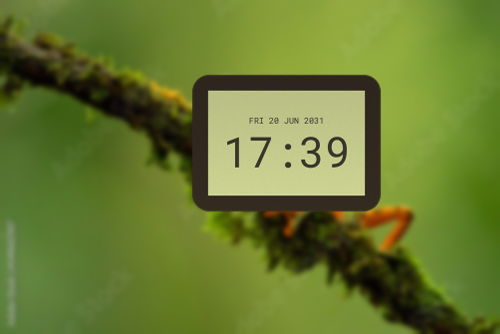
h=17 m=39
